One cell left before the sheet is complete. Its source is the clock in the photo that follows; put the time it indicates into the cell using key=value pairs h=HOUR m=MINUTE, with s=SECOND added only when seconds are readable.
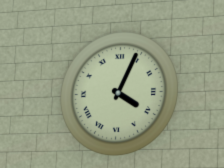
h=4 m=4
